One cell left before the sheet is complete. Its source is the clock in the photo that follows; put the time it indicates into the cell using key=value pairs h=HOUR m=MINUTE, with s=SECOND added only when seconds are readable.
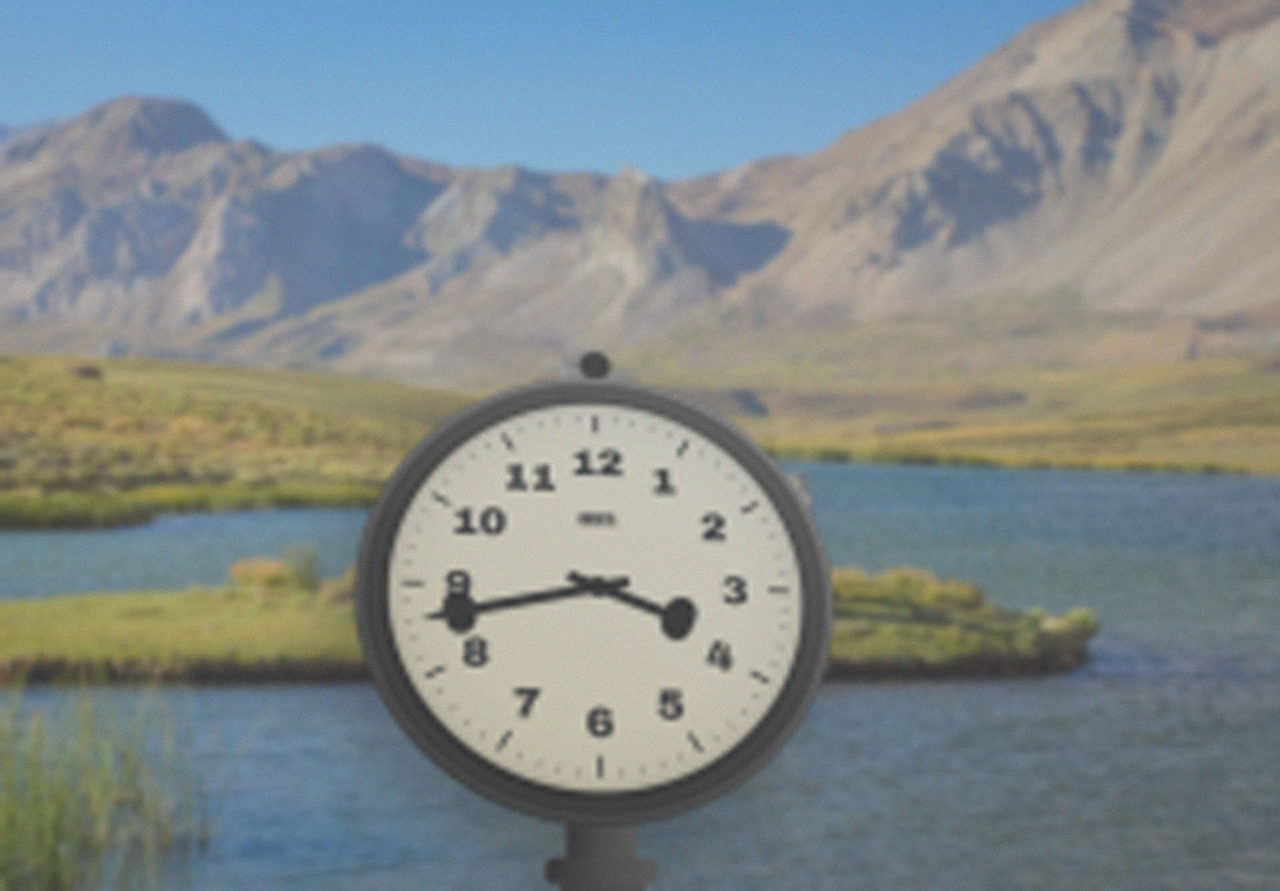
h=3 m=43
